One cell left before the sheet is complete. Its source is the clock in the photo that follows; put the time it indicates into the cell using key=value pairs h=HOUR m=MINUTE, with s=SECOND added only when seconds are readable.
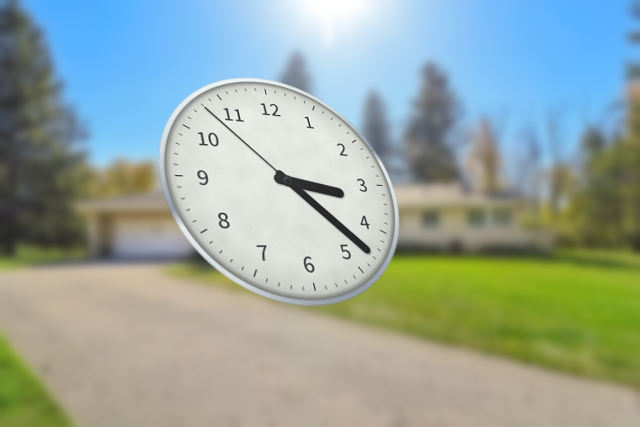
h=3 m=22 s=53
